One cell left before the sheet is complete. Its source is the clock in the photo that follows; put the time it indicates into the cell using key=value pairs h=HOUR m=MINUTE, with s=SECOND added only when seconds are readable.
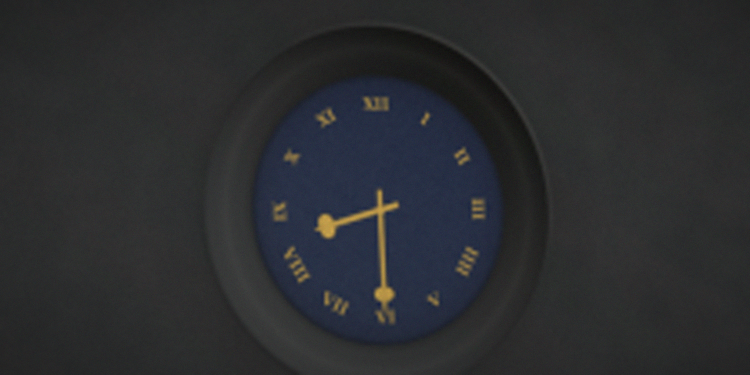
h=8 m=30
